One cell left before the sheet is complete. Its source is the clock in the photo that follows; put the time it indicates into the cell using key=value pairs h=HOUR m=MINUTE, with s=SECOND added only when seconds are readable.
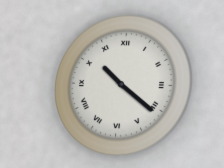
h=10 m=21
